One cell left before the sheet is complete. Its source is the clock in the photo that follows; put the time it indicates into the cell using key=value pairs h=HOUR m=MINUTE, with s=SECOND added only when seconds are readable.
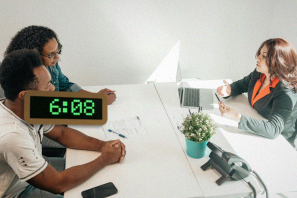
h=6 m=8
